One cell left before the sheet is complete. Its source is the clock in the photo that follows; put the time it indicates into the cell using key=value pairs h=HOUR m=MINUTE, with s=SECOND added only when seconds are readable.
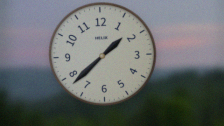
h=1 m=38
